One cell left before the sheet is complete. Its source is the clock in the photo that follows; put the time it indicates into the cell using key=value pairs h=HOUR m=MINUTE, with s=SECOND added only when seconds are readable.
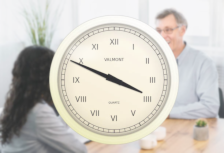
h=3 m=49
